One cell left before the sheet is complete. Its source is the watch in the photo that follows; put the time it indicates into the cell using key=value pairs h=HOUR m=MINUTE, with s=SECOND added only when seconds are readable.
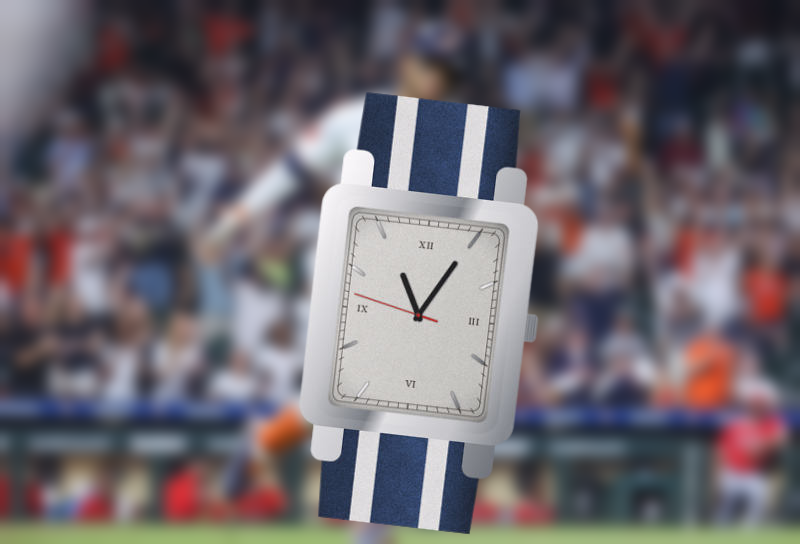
h=11 m=4 s=47
